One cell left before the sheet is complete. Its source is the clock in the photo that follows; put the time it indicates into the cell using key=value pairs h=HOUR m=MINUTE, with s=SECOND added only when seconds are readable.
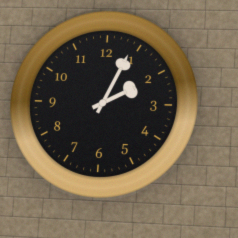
h=2 m=4
